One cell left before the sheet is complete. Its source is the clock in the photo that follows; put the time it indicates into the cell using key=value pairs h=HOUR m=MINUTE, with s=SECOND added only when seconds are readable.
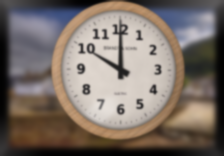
h=10 m=0
